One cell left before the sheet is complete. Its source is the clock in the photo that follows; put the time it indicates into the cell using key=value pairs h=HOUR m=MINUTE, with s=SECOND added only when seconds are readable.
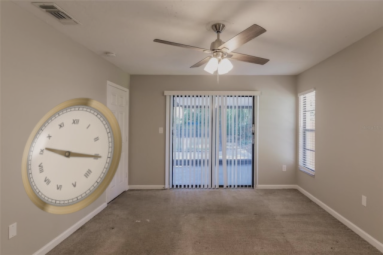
h=9 m=15
